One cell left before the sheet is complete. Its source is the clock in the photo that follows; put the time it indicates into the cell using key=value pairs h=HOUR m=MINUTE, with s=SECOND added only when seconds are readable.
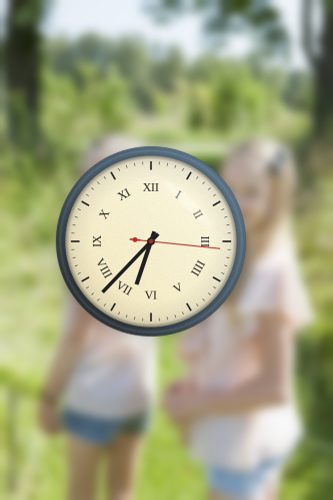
h=6 m=37 s=16
